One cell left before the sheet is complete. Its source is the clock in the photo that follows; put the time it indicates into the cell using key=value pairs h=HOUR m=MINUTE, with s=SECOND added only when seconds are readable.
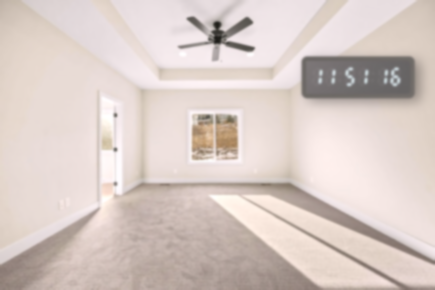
h=11 m=51 s=16
